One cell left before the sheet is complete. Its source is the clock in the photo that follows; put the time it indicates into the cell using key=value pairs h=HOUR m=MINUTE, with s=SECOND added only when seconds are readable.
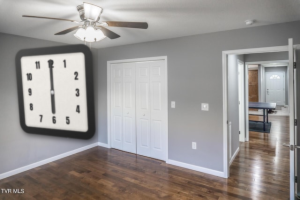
h=6 m=0
